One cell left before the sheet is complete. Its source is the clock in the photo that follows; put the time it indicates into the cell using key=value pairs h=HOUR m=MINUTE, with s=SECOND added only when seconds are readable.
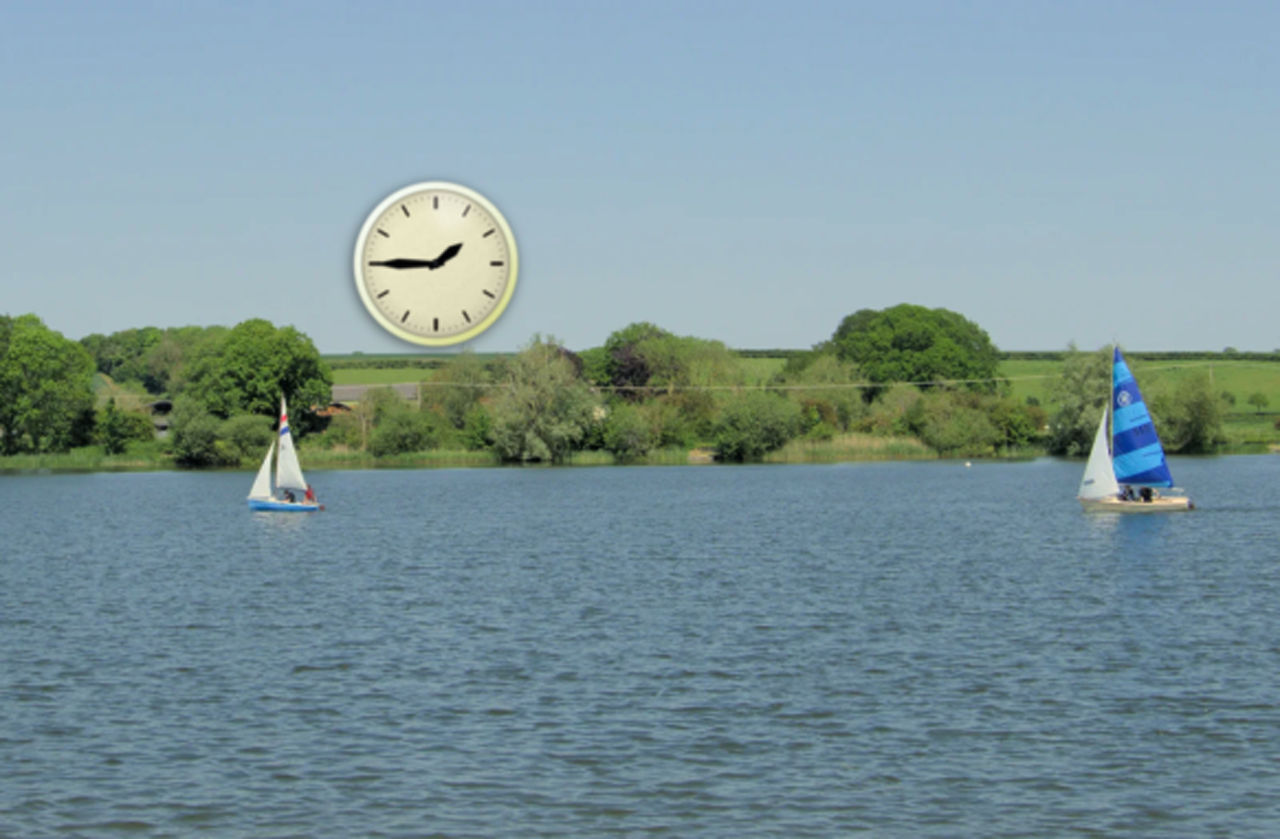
h=1 m=45
